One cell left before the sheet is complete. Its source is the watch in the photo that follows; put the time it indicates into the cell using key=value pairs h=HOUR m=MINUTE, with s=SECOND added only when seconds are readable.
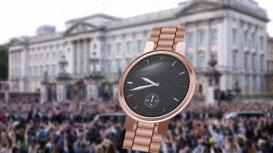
h=9 m=42
